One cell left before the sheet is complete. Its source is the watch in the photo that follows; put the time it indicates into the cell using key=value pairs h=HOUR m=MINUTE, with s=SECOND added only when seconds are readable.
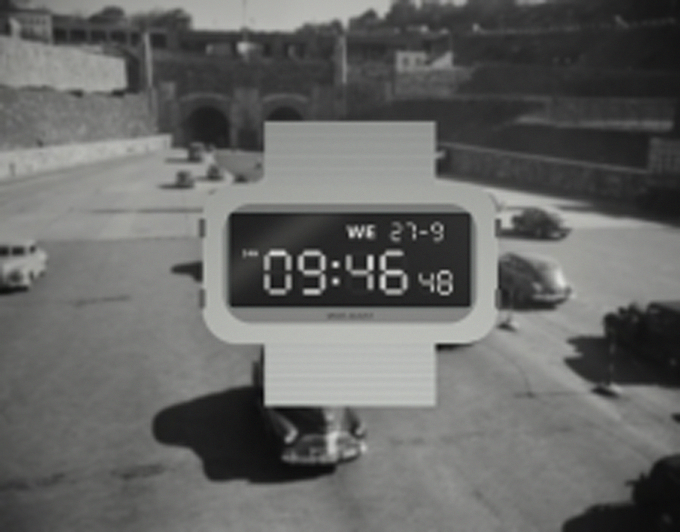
h=9 m=46 s=48
